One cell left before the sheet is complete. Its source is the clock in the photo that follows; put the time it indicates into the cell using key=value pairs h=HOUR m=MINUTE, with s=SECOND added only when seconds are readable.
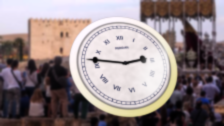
h=2 m=47
